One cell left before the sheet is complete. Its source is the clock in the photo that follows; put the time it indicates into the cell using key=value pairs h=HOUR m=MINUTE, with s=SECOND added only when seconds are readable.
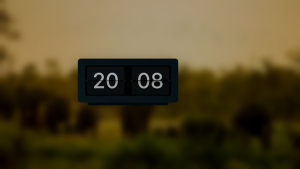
h=20 m=8
